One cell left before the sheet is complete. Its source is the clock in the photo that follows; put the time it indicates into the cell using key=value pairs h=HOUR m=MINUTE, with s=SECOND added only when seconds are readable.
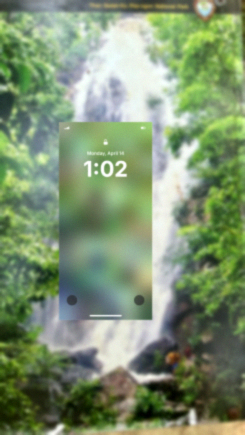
h=1 m=2
